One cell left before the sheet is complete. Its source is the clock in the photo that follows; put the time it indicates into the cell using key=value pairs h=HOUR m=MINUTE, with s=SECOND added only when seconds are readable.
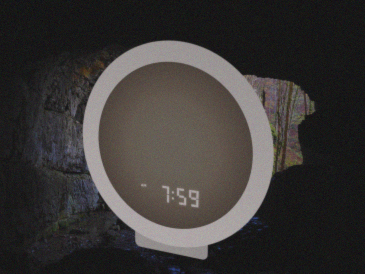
h=7 m=59
